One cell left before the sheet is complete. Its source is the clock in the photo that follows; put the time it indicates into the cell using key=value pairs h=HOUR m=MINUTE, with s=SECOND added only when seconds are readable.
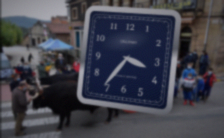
h=3 m=36
